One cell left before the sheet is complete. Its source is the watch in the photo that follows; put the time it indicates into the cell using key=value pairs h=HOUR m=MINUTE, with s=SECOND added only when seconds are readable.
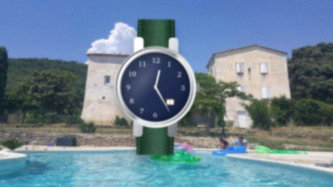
h=12 m=25
